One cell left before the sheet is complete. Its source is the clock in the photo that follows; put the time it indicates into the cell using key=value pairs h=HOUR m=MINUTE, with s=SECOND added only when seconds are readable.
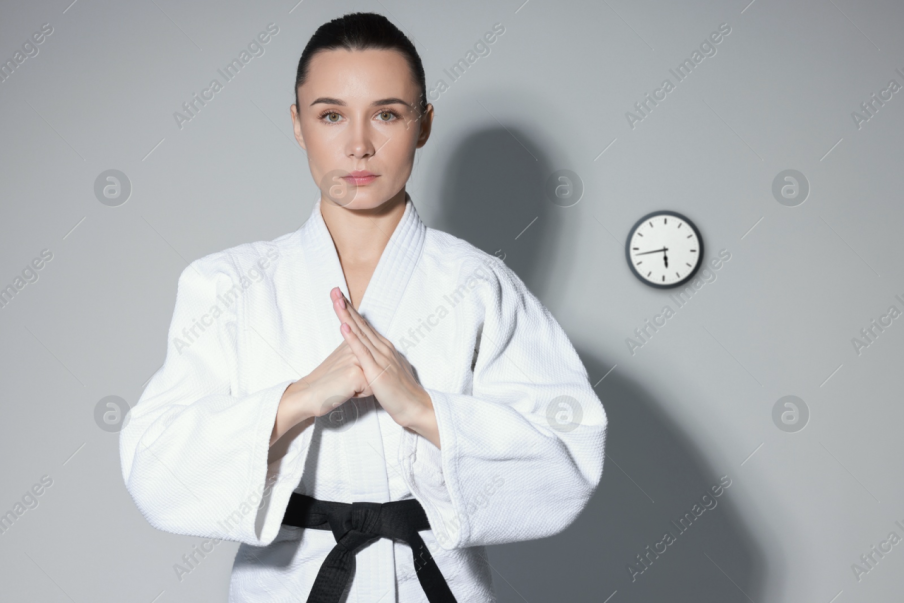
h=5 m=43
